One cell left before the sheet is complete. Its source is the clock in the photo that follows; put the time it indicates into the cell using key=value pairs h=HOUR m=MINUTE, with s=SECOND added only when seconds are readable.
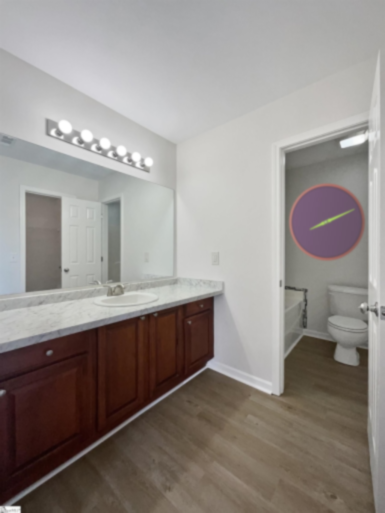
h=8 m=11
